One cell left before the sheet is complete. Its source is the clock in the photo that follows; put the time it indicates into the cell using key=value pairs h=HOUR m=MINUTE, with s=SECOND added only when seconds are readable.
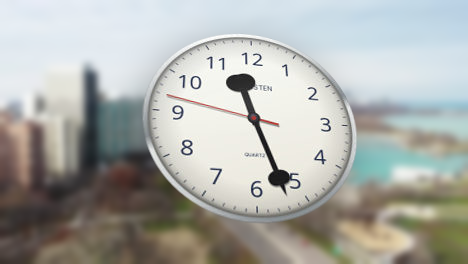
h=11 m=26 s=47
